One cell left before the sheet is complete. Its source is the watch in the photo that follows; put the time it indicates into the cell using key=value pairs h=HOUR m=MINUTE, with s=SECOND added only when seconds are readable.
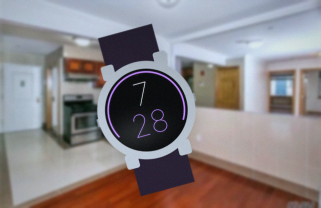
h=7 m=28
